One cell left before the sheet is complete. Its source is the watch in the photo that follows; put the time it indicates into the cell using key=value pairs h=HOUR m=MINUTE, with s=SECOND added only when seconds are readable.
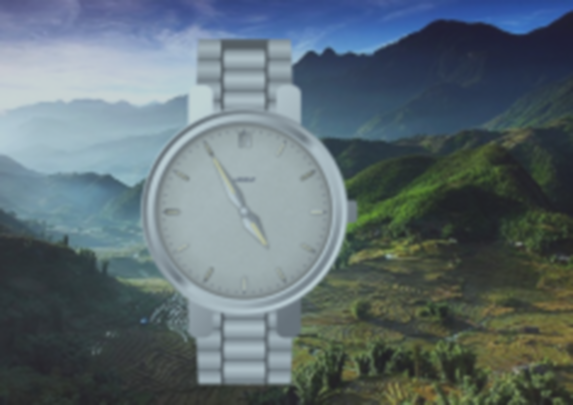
h=4 m=55
